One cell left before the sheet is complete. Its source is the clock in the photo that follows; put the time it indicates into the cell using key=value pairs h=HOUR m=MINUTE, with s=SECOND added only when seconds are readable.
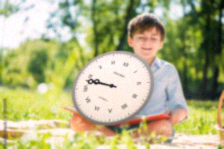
h=8 m=43
